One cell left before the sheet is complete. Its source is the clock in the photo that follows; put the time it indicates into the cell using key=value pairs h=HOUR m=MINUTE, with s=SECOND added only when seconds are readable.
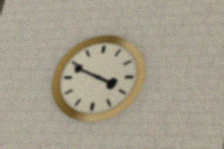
h=3 m=49
